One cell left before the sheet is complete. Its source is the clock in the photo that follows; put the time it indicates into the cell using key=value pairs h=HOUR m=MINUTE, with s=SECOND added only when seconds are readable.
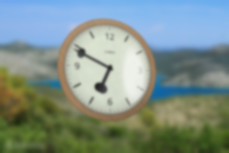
h=6 m=49
